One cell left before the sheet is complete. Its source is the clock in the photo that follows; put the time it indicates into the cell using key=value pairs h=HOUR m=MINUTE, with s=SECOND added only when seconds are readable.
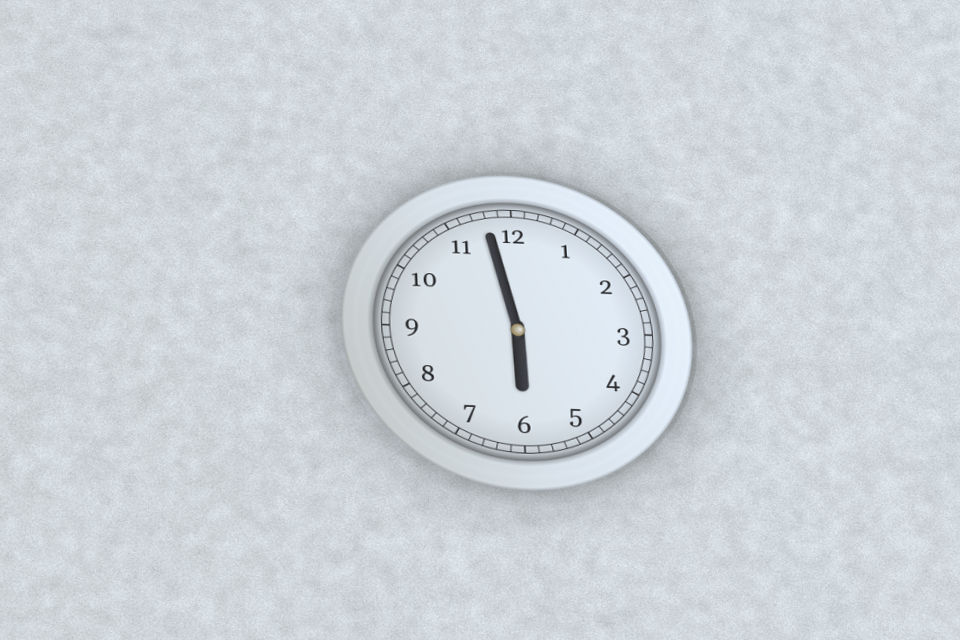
h=5 m=58
